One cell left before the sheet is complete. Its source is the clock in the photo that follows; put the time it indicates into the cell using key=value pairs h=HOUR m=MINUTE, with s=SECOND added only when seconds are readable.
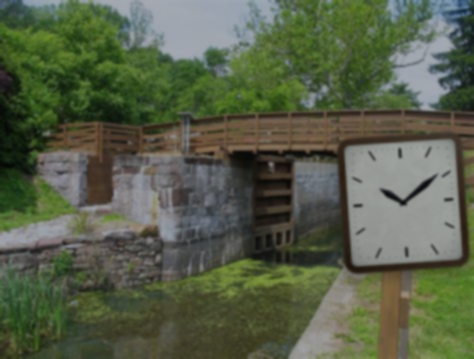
h=10 m=9
